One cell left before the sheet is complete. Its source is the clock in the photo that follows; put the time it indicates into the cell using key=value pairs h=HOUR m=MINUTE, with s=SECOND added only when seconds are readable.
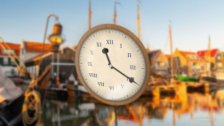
h=11 m=20
